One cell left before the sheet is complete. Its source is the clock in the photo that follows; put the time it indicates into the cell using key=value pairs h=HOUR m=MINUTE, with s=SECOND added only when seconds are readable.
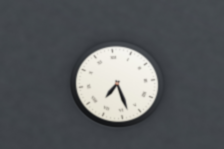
h=7 m=28
